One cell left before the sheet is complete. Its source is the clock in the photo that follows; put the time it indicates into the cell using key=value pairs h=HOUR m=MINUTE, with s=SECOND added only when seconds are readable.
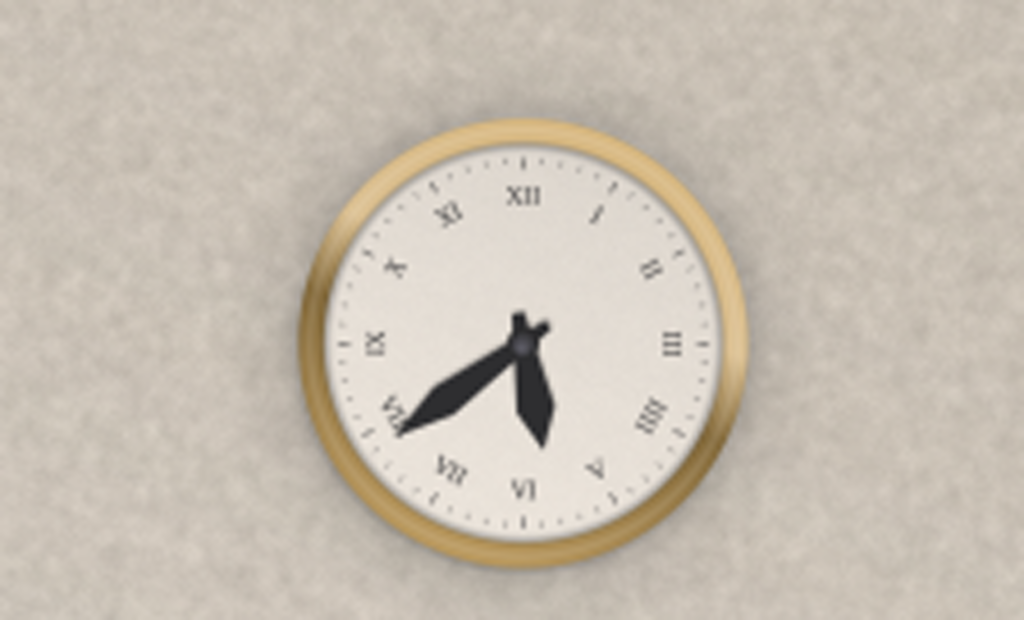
h=5 m=39
